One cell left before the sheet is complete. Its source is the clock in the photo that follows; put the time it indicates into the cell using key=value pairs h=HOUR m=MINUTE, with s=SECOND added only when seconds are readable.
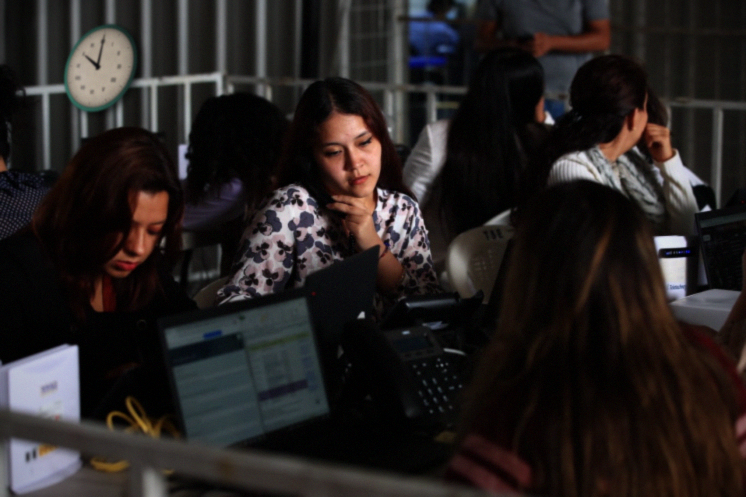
h=10 m=0
